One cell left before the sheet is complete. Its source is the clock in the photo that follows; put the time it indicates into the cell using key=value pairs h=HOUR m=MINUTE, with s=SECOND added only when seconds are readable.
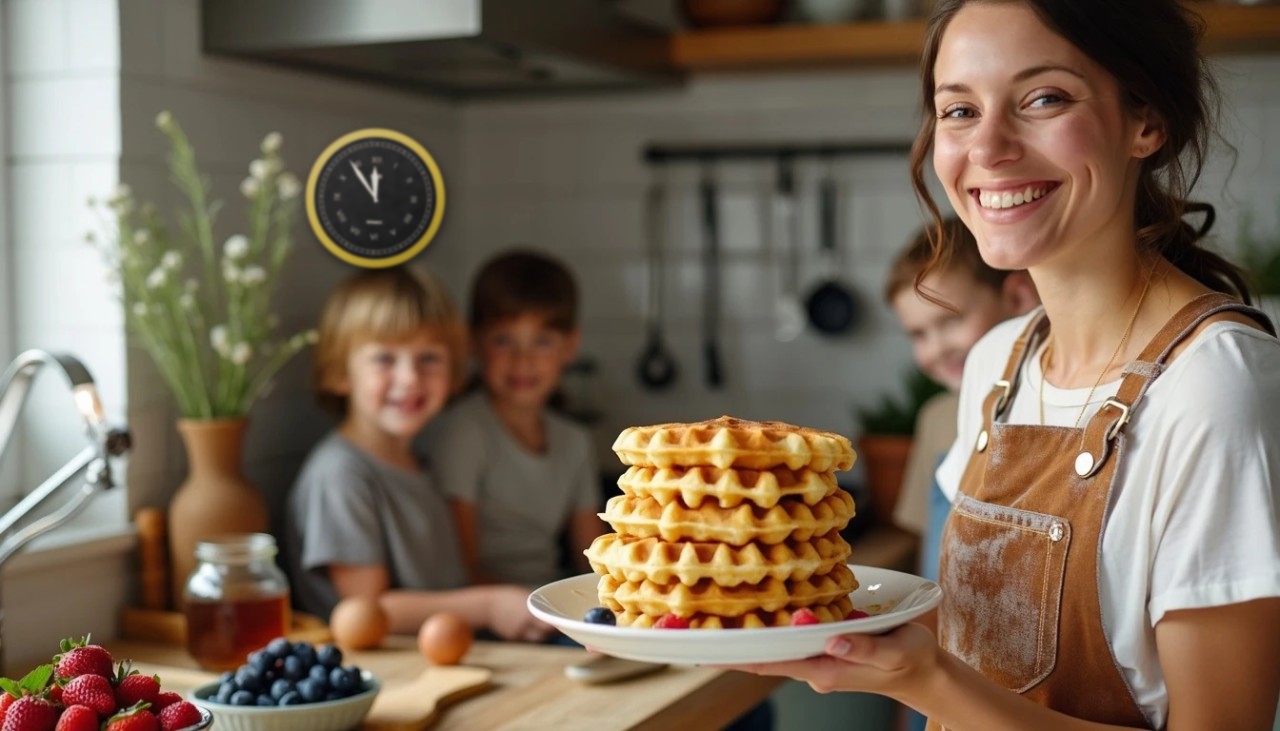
h=11 m=54
